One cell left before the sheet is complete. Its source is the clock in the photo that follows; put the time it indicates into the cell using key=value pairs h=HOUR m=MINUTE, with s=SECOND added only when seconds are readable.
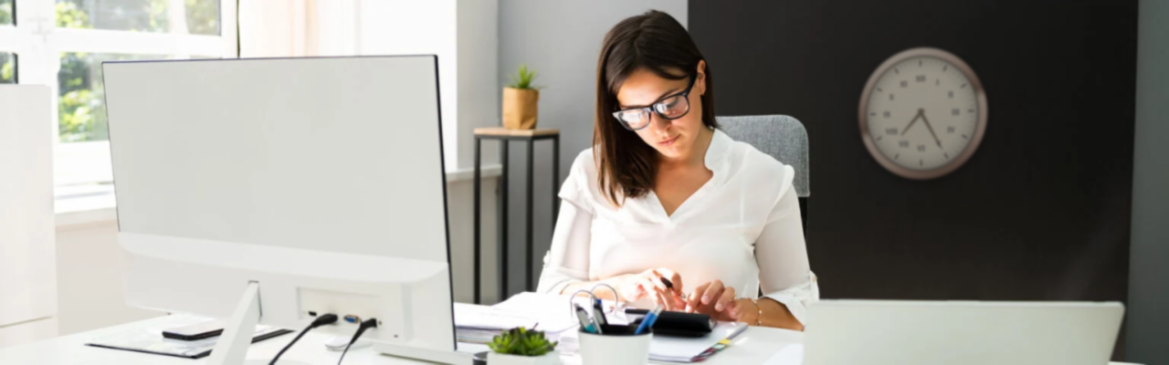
h=7 m=25
